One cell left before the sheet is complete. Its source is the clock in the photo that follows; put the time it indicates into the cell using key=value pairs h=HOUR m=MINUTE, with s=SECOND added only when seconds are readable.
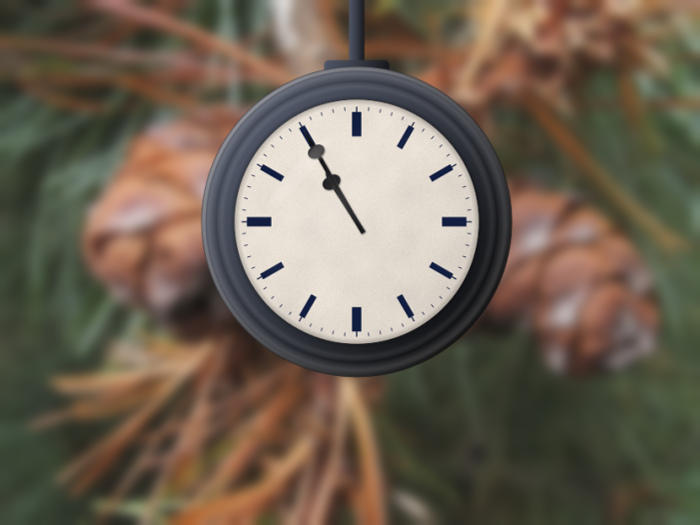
h=10 m=55
